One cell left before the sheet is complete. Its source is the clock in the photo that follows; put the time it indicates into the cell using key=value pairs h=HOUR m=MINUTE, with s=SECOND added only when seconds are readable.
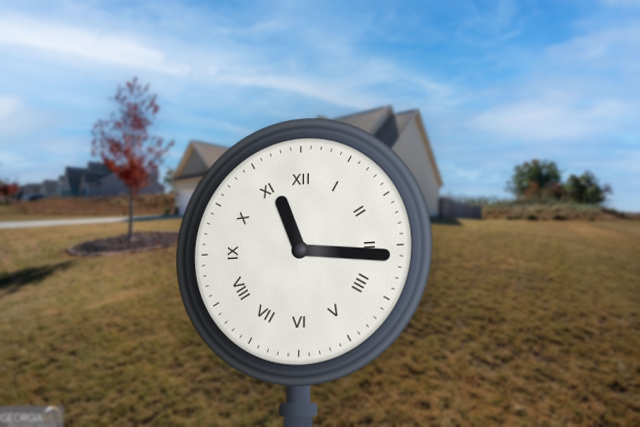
h=11 m=16
